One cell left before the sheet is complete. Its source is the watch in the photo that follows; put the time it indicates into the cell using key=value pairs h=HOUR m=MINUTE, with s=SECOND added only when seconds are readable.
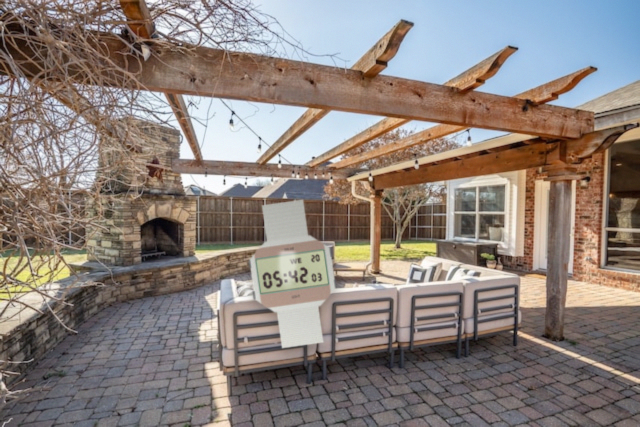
h=5 m=42
